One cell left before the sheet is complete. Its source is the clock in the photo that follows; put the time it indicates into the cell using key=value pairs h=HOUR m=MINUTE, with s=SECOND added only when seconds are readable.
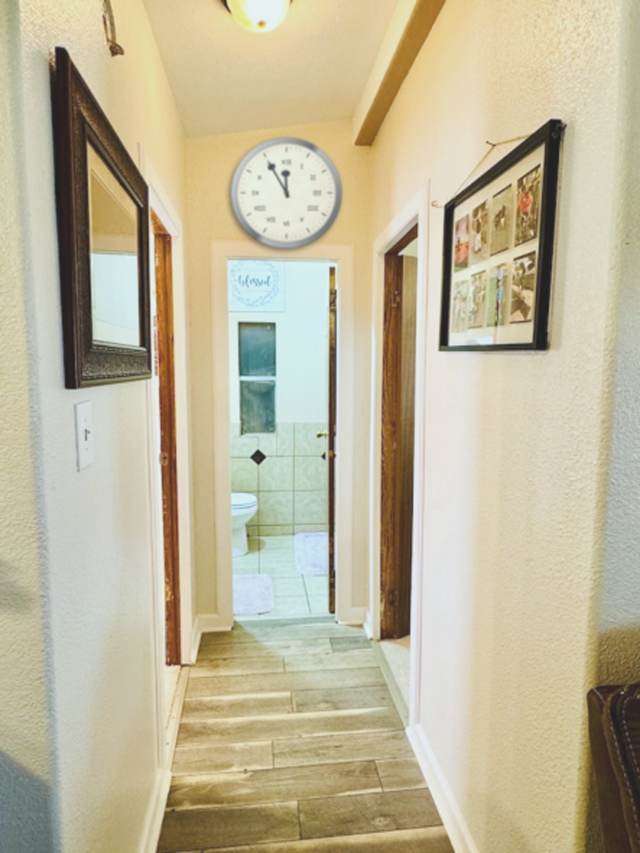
h=11 m=55
